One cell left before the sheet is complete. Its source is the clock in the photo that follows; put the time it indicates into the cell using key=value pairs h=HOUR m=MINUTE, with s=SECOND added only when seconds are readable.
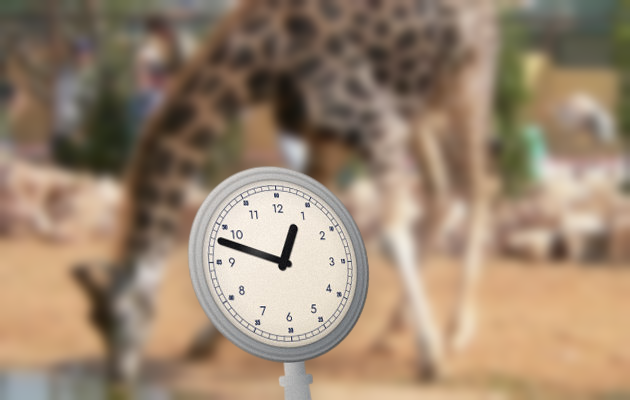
h=12 m=48
